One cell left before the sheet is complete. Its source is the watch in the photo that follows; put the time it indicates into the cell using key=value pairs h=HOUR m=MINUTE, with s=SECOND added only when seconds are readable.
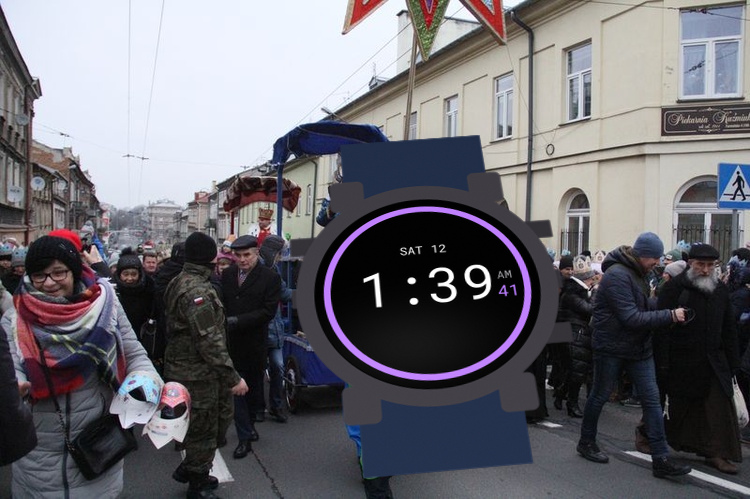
h=1 m=39 s=41
